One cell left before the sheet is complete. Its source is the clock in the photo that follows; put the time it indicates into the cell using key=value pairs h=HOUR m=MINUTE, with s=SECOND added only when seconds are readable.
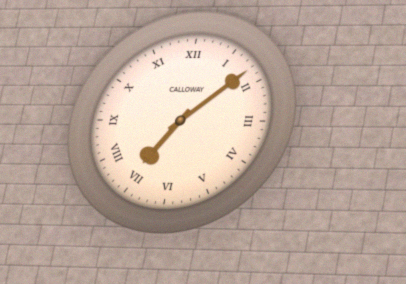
h=7 m=8
